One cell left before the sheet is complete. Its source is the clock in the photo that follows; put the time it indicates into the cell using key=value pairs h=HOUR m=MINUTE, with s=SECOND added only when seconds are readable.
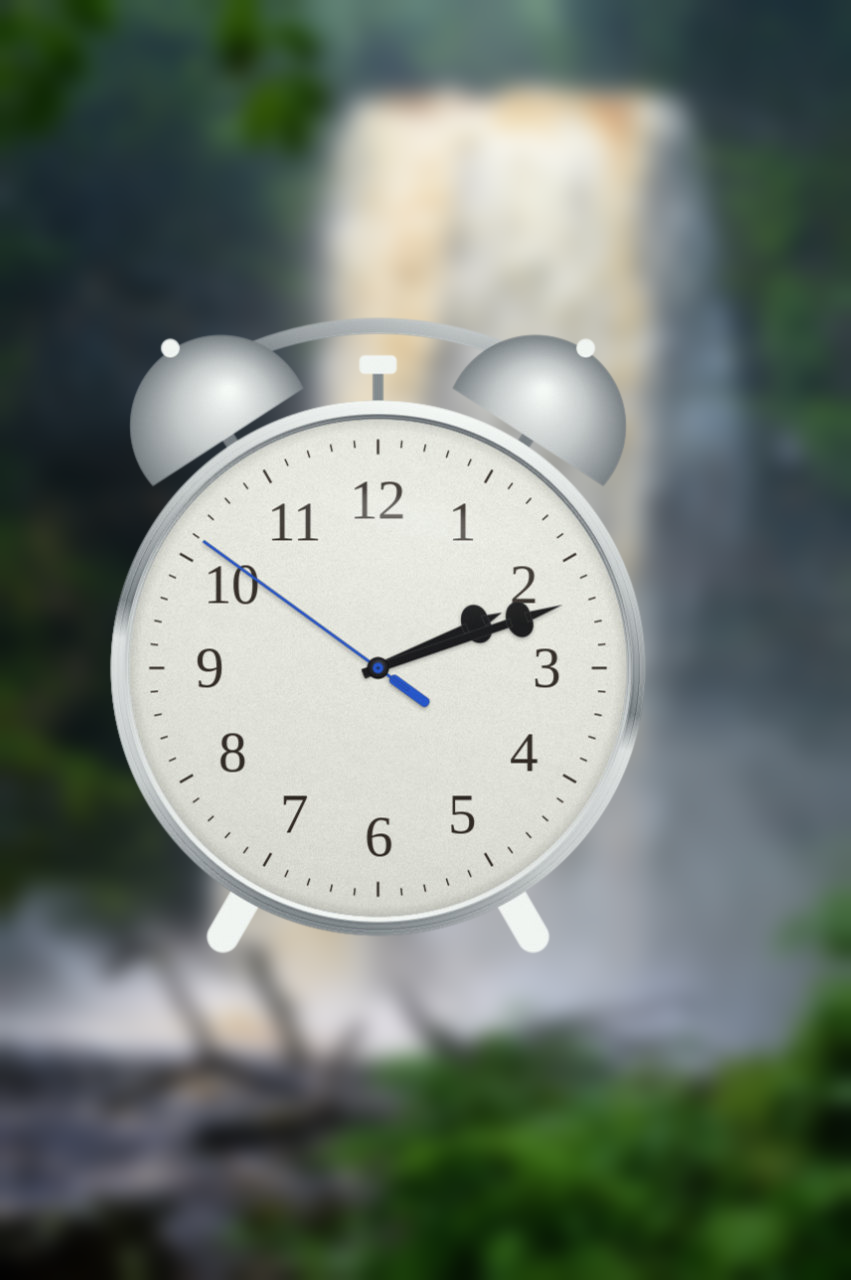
h=2 m=11 s=51
